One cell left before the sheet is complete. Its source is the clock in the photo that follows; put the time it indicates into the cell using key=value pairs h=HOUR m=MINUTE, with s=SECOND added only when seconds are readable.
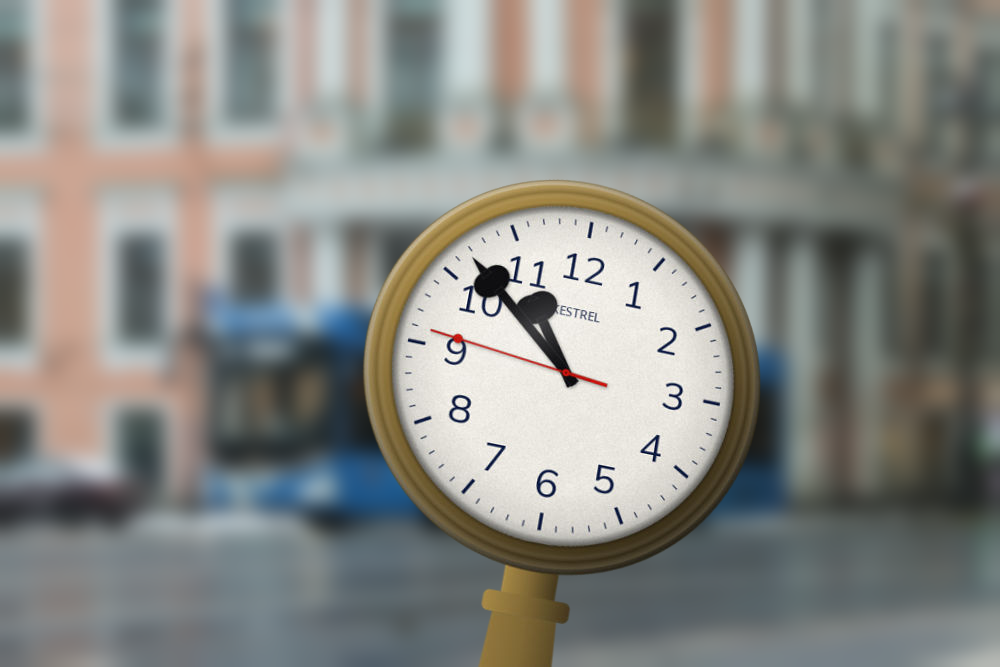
h=10 m=51 s=46
